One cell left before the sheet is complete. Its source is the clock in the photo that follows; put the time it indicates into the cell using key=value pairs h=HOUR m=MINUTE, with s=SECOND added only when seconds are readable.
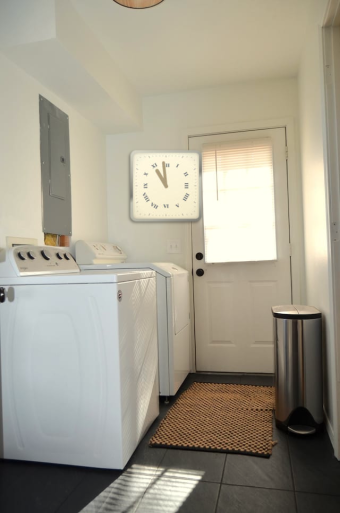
h=10 m=59
